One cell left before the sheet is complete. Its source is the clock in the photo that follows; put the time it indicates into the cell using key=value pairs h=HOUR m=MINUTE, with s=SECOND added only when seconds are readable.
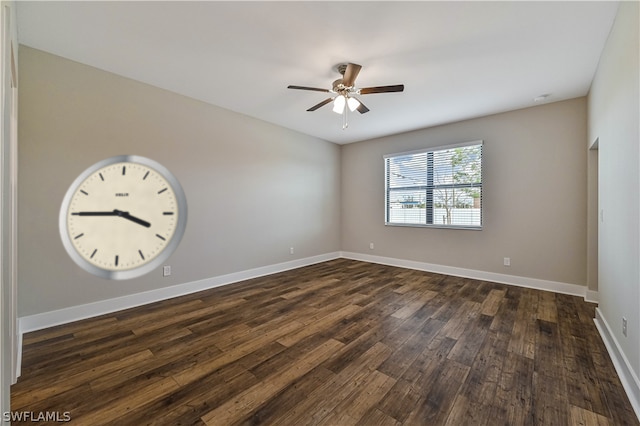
h=3 m=45
